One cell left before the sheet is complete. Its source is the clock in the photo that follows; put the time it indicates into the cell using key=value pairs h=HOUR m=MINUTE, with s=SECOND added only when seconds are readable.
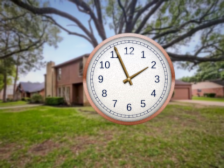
h=1 m=56
